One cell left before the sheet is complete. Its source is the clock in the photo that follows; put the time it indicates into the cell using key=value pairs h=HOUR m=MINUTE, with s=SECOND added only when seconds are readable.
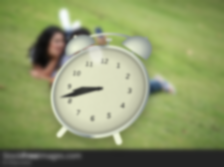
h=8 m=42
